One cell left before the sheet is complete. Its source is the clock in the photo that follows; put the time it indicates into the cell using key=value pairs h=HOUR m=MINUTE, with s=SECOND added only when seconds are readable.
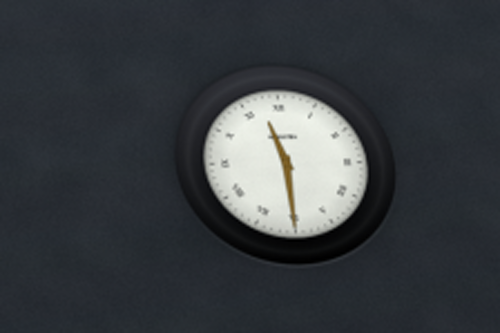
h=11 m=30
